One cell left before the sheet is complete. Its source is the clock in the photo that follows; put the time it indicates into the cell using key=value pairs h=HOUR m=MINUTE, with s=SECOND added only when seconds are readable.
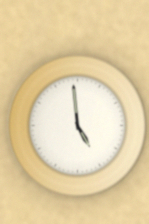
h=4 m=59
